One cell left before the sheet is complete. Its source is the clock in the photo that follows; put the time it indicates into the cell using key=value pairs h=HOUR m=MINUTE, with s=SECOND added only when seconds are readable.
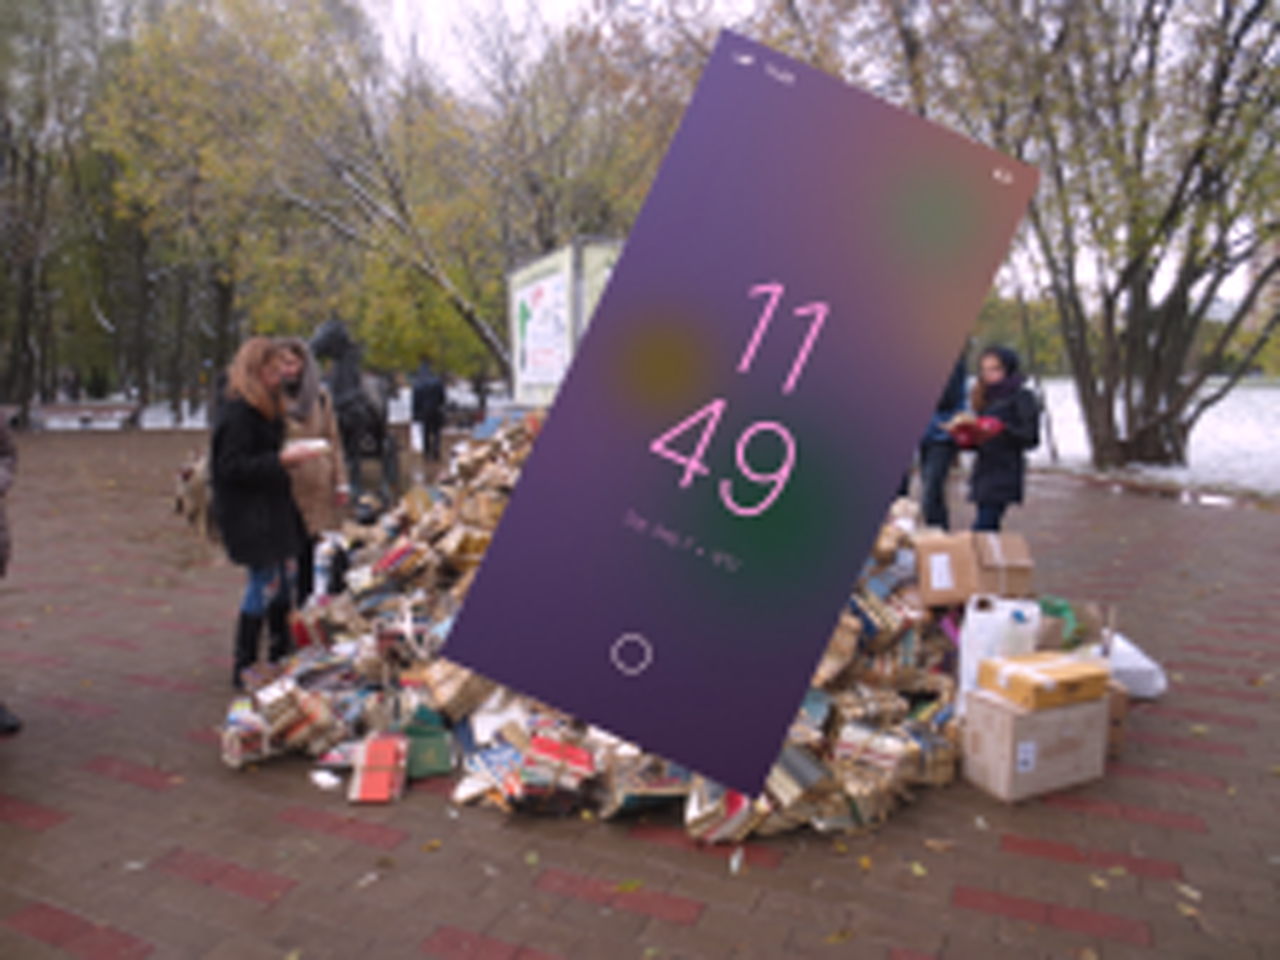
h=11 m=49
